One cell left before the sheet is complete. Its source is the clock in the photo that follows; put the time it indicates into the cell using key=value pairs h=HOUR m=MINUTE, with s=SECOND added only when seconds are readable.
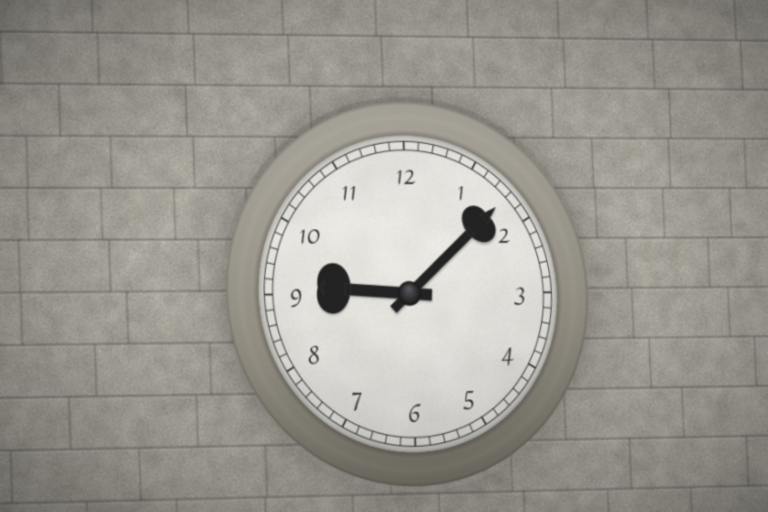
h=9 m=8
